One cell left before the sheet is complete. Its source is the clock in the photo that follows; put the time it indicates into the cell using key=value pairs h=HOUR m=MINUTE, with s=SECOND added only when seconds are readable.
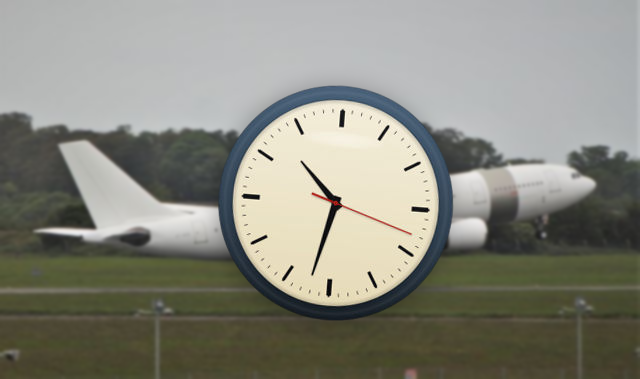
h=10 m=32 s=18
